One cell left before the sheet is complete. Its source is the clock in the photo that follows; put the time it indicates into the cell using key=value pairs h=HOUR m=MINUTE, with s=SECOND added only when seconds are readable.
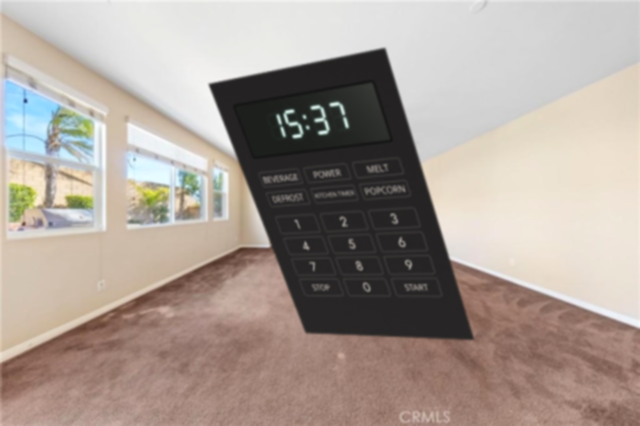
h=15 m=37
